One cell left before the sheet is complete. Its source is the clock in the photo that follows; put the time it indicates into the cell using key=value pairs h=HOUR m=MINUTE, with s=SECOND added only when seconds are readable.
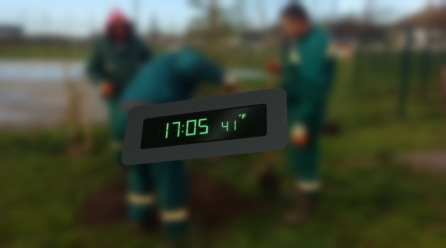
h=17 m=5
